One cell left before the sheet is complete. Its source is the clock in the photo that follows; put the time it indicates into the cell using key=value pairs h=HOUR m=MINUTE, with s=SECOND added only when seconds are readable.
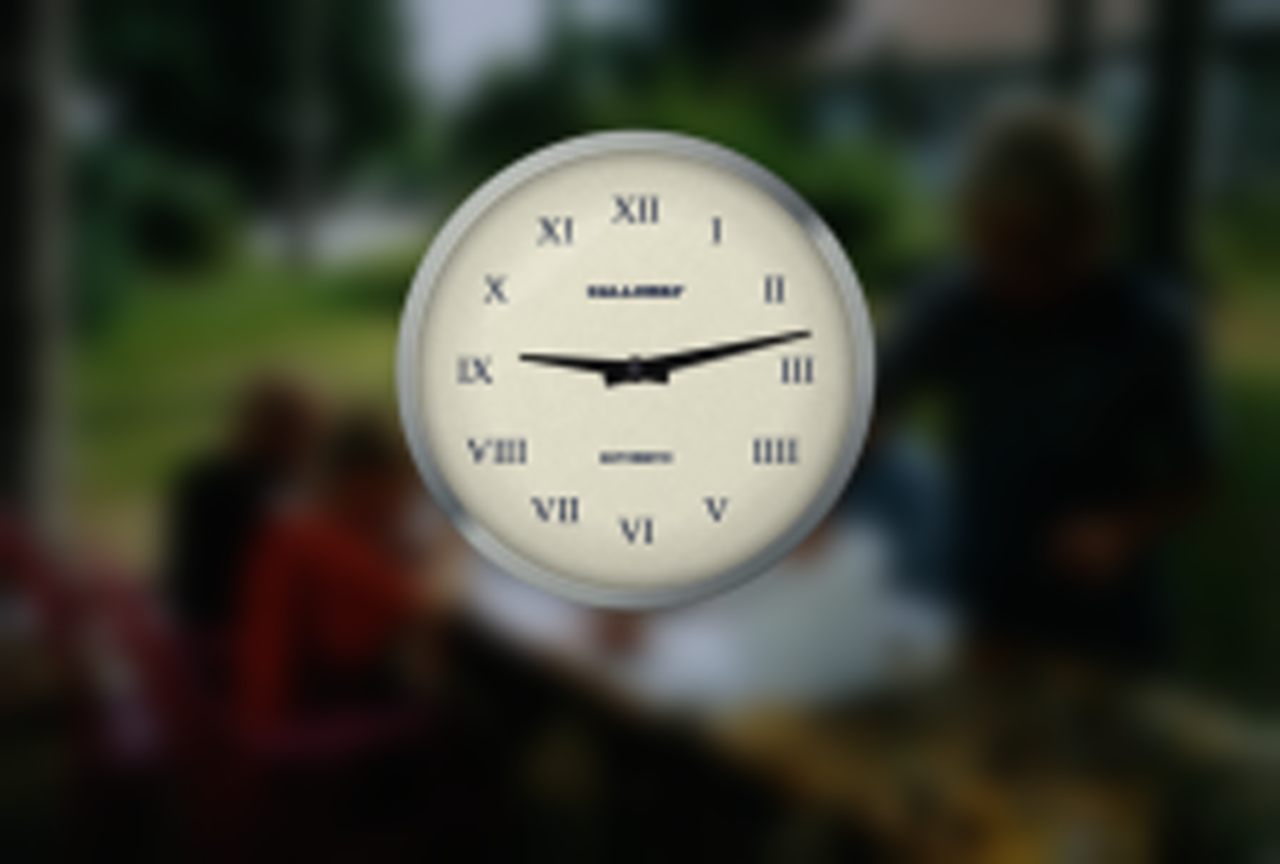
h=9 m=13
